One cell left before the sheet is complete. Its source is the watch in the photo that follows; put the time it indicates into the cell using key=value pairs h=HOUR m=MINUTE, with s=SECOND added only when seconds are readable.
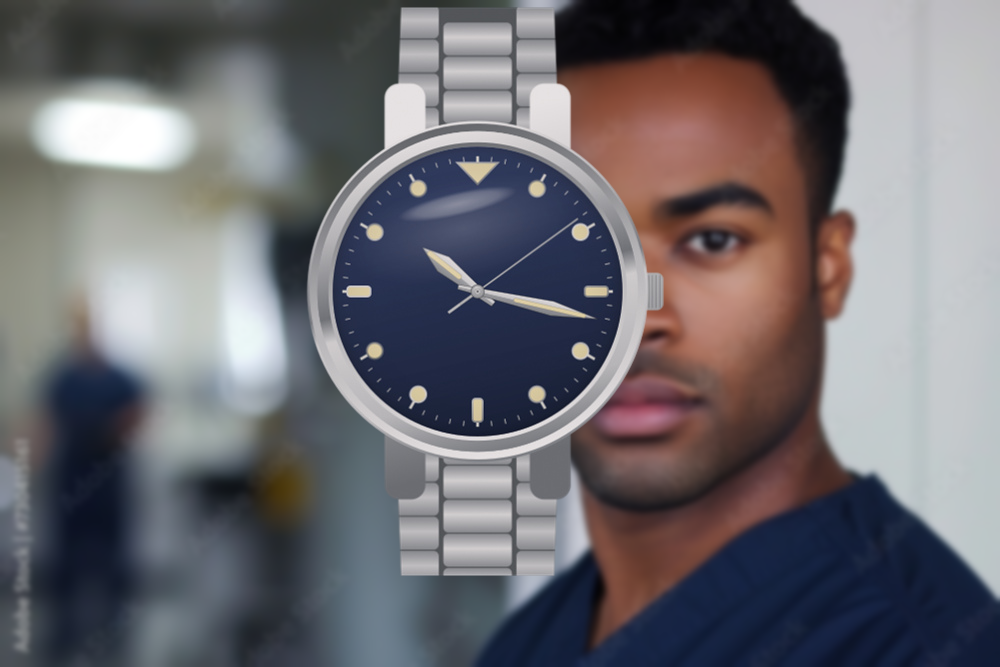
h=10 m=17 s=9
